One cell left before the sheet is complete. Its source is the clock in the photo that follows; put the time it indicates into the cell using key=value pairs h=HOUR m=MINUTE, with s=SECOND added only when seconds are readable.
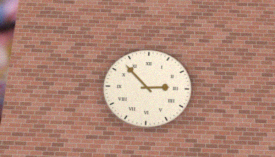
h=2 m=53
